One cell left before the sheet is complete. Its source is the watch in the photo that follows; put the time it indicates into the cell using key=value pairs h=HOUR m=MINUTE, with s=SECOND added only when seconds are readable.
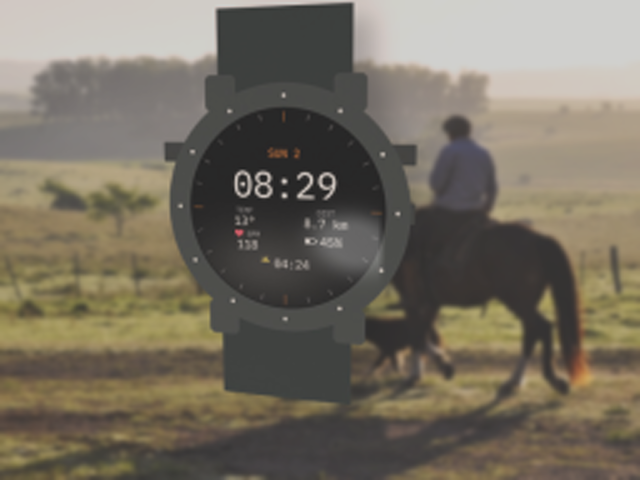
h=8 m=29
